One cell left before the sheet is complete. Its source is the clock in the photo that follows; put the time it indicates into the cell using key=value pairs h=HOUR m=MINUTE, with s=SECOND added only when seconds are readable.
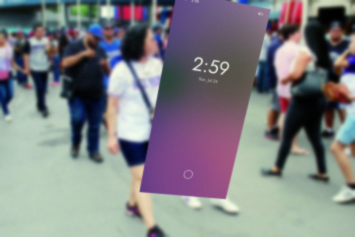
h=2 m=59
